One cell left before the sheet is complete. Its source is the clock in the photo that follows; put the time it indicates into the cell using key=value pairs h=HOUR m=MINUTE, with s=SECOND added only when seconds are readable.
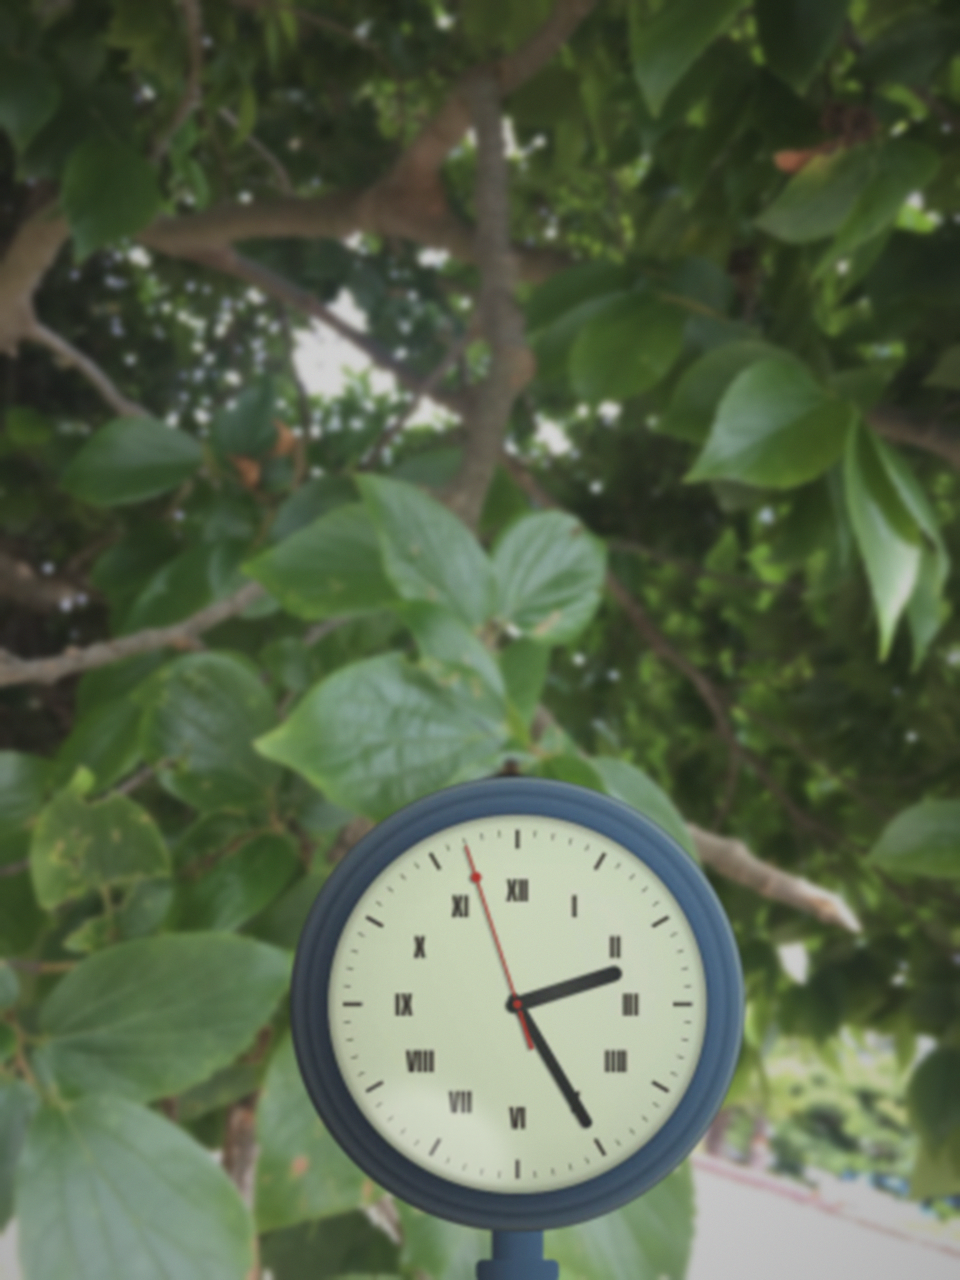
h=2 m=24 s=57
